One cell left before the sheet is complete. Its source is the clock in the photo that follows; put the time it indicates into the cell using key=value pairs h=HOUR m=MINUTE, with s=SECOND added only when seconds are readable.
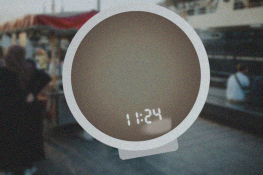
h=11 m=24
